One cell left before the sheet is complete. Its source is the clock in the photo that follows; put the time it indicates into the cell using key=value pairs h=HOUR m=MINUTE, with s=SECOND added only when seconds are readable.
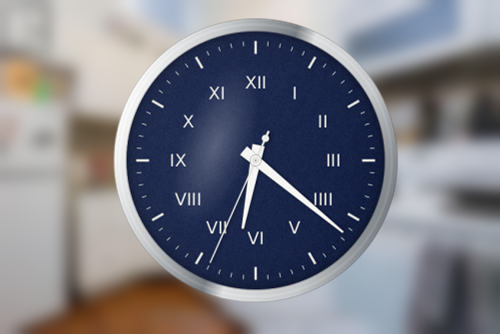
h=6 m=21 s=34
